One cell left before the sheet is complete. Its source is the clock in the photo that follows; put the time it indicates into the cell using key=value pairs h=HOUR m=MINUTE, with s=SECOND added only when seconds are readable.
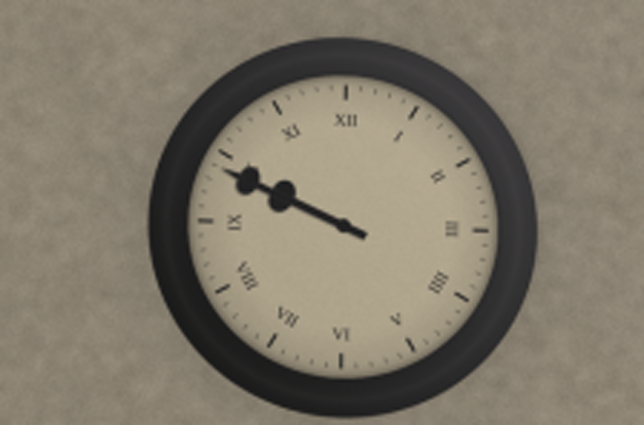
h=9 m=49
